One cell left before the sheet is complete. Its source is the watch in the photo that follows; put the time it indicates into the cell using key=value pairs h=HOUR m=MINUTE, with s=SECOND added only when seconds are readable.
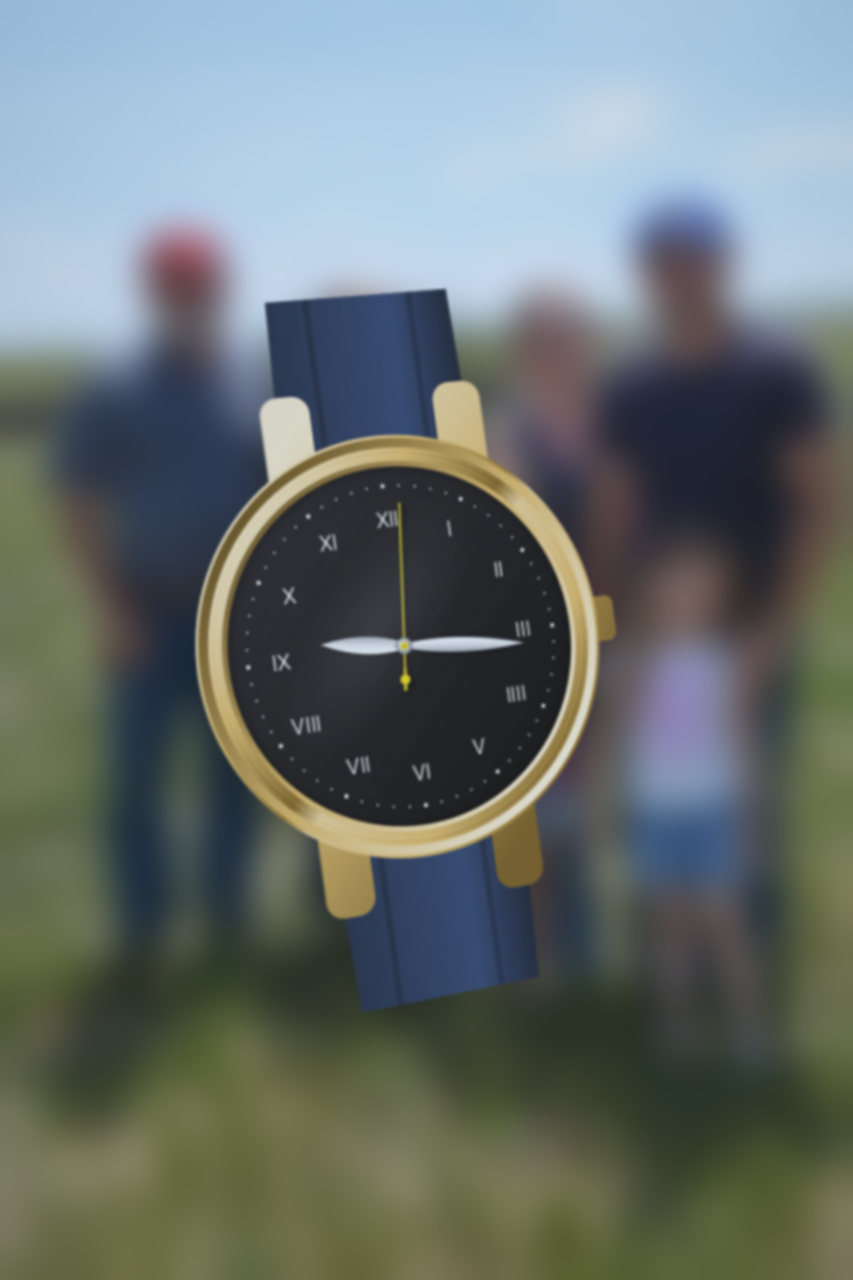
h=9 m=16 s=1
